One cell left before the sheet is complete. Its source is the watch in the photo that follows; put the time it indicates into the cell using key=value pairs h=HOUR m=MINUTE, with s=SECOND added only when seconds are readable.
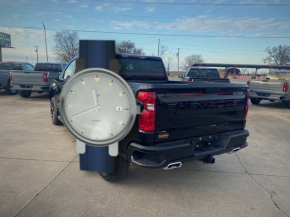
h=11 m=41
